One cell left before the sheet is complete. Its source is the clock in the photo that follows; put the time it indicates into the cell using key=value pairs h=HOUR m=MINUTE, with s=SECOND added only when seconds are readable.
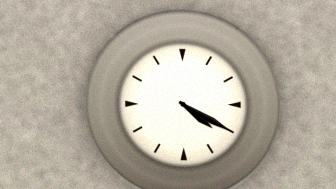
h=4 m=20
